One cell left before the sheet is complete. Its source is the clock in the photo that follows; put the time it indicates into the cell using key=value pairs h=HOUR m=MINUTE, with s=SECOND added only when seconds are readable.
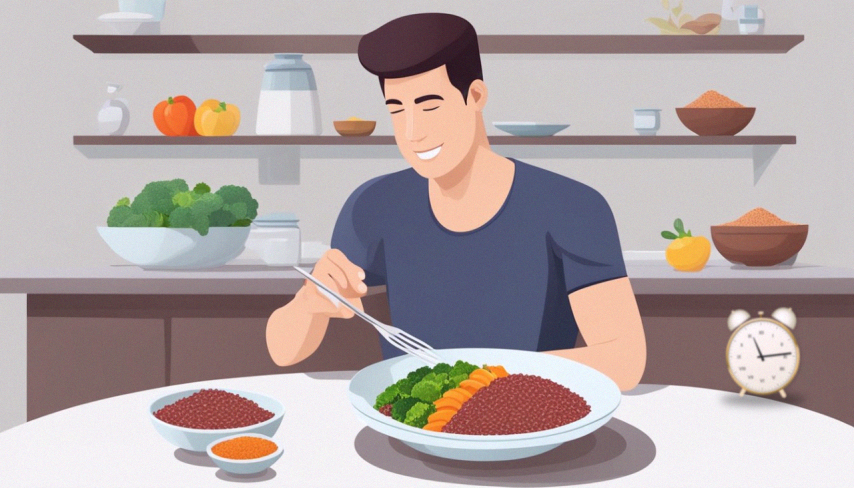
h=11 m=14
